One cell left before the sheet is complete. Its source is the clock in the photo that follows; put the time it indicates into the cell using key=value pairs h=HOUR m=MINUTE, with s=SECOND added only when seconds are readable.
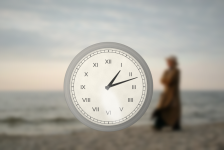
h=1 m=12
